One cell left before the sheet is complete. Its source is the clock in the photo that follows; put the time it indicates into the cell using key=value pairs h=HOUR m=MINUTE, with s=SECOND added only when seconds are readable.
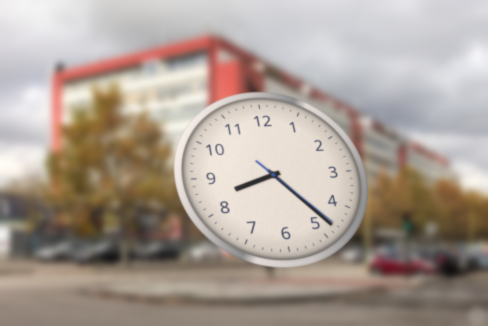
h=8 m=23 s=23
